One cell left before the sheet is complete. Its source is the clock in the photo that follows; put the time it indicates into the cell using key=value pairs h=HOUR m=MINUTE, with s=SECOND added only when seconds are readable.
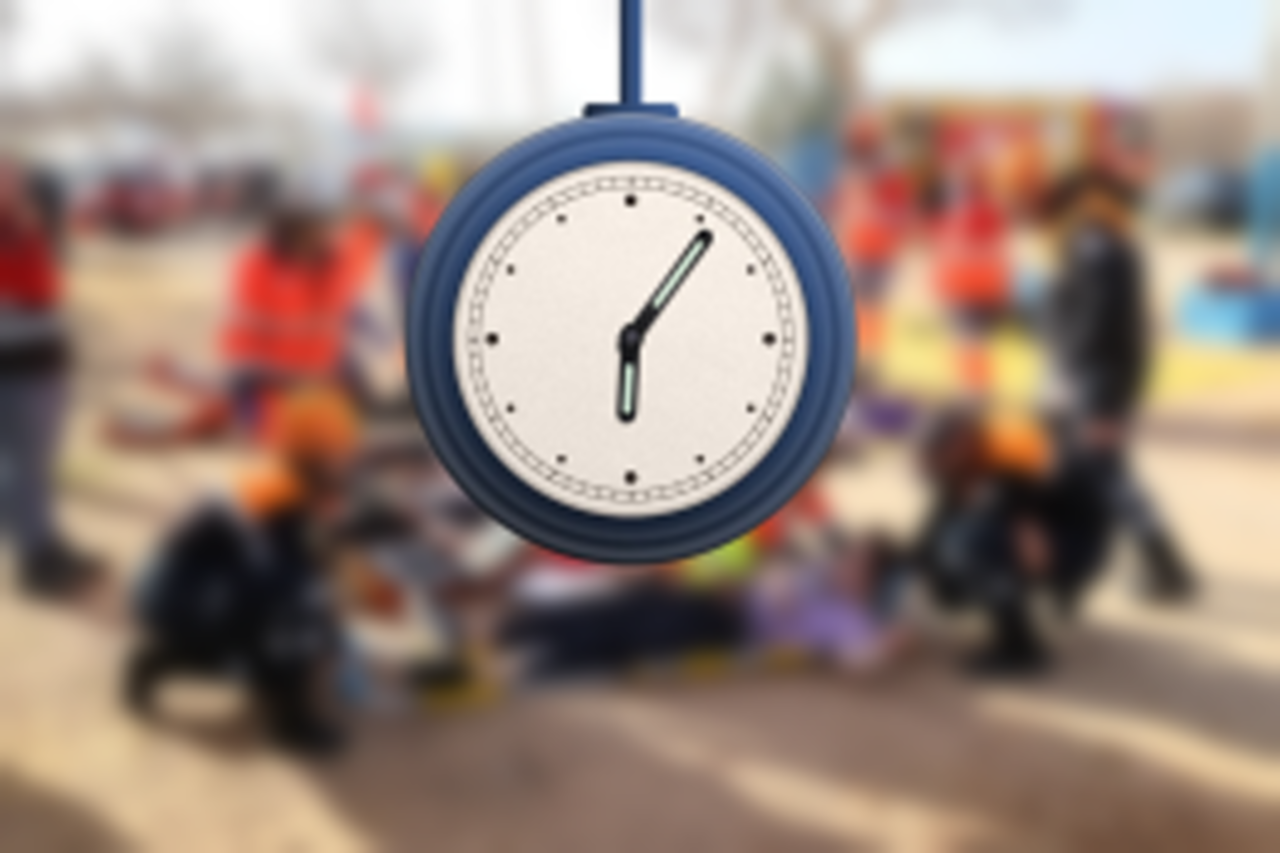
h=6 m=6
